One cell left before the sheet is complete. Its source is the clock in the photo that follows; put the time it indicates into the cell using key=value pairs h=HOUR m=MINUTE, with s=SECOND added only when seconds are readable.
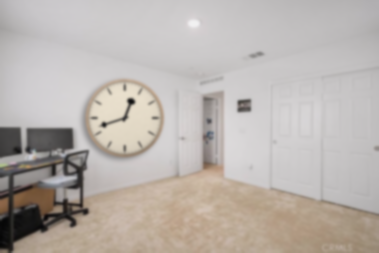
h=12 m=42
